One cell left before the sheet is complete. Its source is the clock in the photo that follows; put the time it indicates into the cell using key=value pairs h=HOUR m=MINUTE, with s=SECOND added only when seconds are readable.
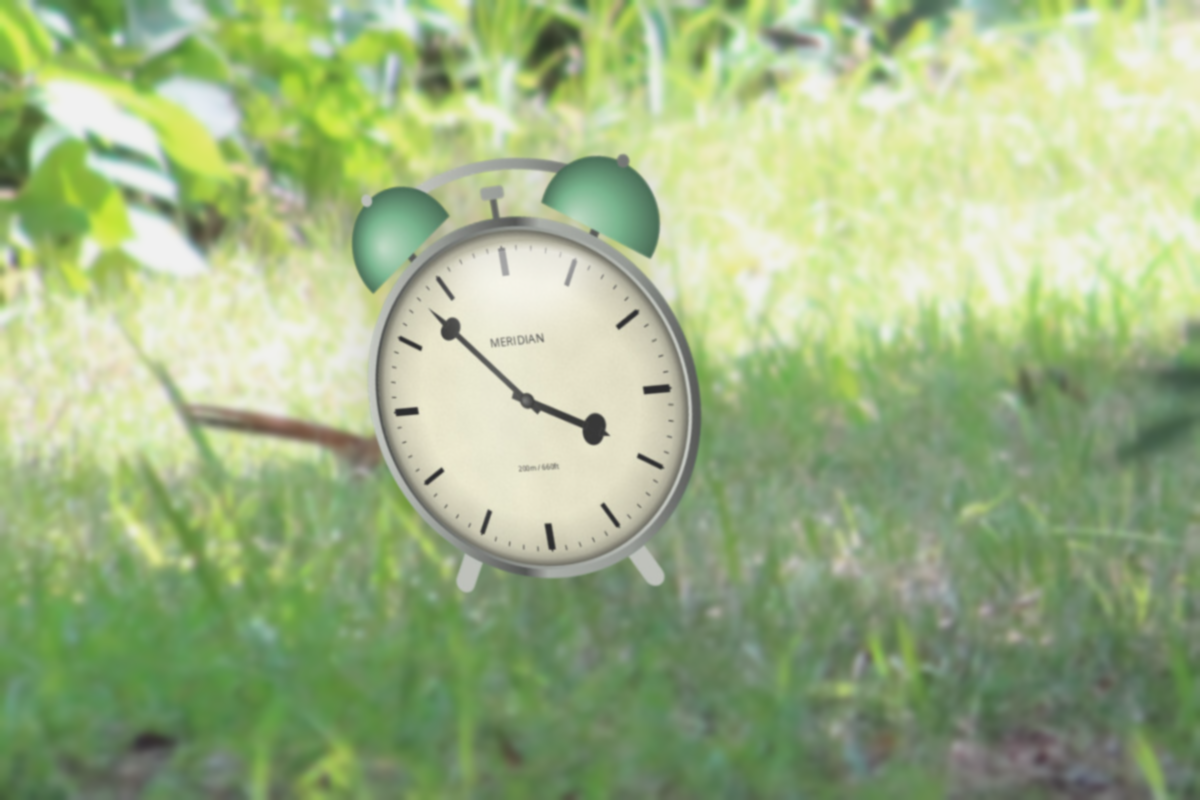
h=3 m=53
